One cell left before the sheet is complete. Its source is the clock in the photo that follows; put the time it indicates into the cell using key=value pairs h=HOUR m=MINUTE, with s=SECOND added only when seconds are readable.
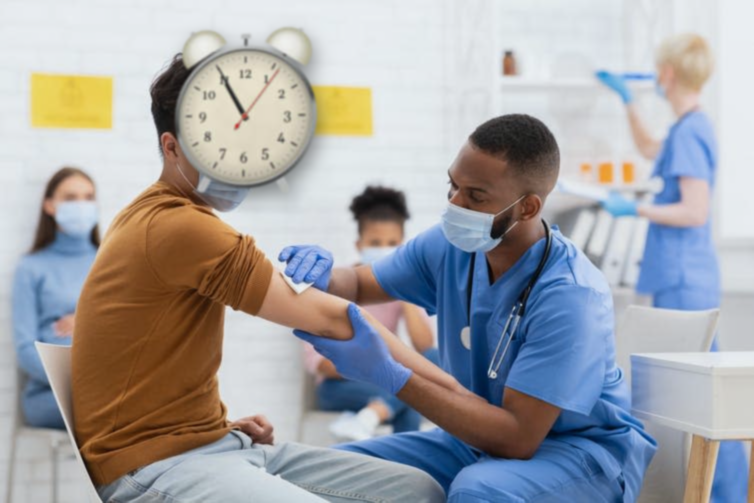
h=10 m=55 s=6
